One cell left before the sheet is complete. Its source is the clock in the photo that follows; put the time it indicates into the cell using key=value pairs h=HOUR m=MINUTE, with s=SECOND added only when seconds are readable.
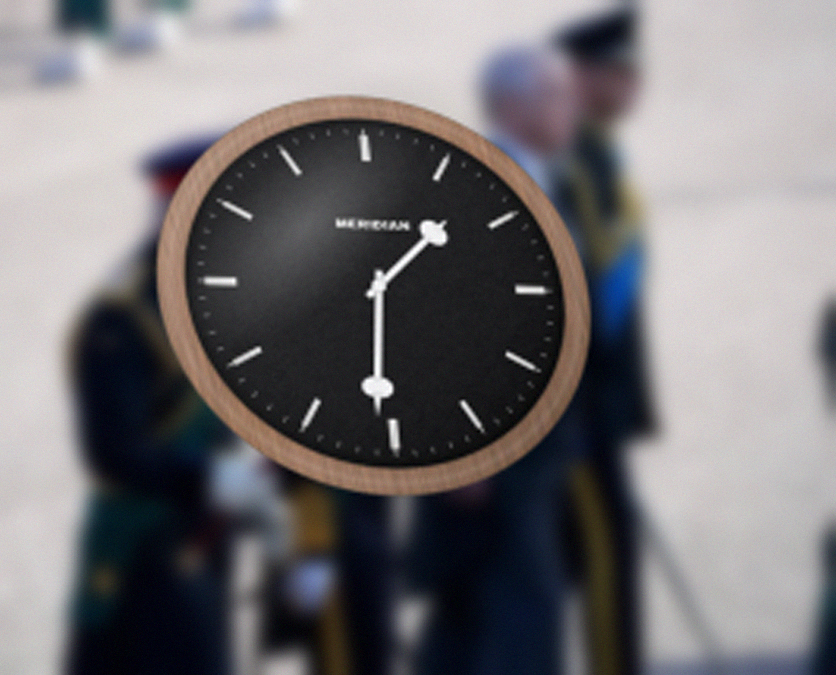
h=1 m=31
